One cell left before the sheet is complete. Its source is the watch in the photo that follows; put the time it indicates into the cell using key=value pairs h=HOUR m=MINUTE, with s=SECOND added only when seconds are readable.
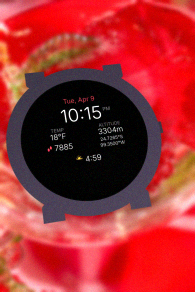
h=10 m=15
